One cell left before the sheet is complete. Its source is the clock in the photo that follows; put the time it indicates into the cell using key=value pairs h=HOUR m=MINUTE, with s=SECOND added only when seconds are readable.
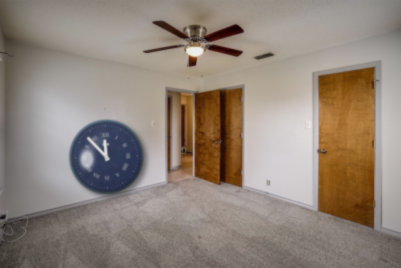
h=11 m=53
